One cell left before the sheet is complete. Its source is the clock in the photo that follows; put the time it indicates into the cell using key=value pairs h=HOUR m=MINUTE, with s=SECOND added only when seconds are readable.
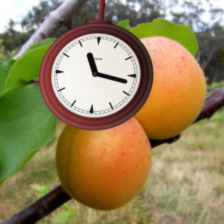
h=11 m=17
